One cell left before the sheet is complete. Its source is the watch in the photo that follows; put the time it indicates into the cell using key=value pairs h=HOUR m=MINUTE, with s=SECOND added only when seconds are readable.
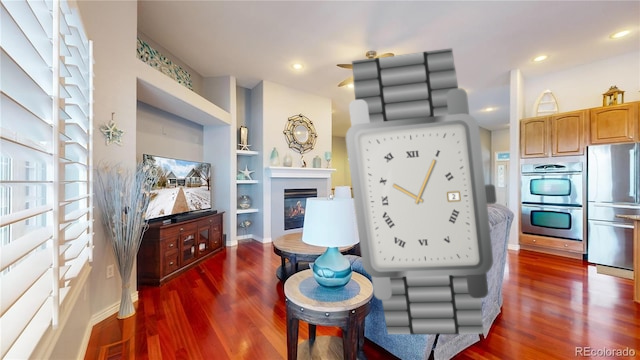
h=10 m=5
